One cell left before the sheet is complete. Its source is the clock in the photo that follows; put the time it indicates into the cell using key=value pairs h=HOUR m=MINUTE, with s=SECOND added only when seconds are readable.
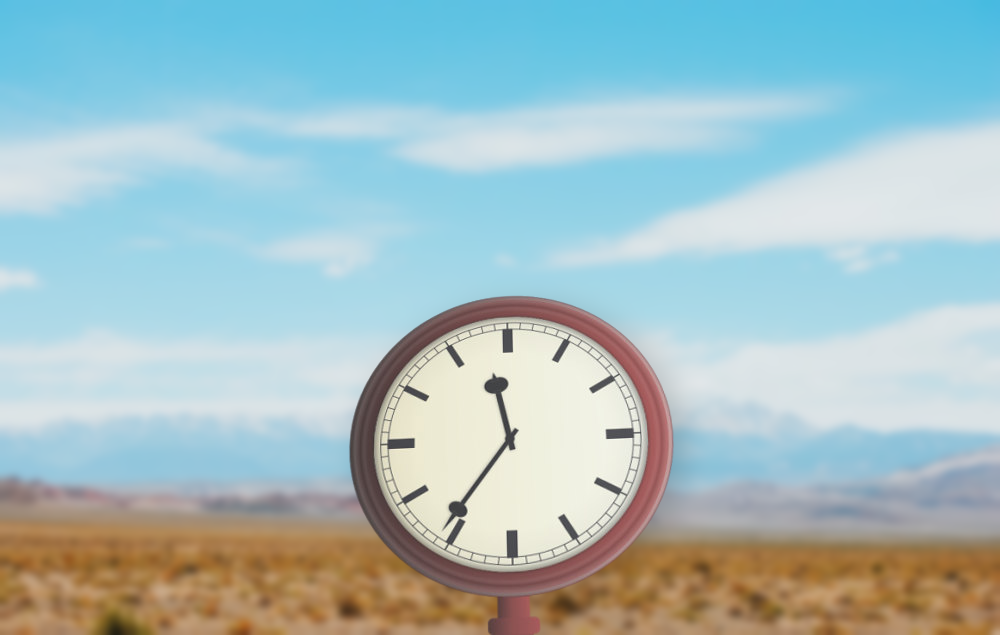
h=11 m=36
